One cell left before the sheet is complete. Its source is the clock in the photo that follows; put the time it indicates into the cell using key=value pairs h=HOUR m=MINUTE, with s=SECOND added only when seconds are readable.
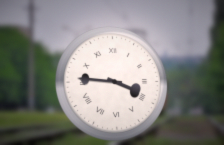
h=3 m=46
